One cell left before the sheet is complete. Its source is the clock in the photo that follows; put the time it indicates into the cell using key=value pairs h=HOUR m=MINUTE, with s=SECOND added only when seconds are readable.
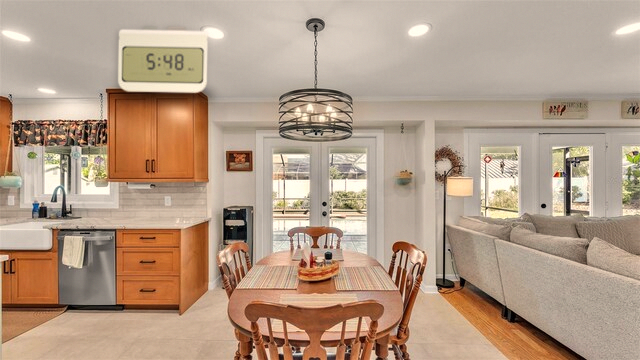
h=5 m=48
